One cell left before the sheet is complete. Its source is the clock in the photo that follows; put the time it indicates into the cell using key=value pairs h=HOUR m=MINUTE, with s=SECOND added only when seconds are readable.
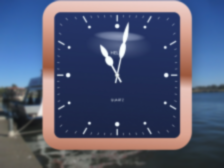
h=11 m=2
